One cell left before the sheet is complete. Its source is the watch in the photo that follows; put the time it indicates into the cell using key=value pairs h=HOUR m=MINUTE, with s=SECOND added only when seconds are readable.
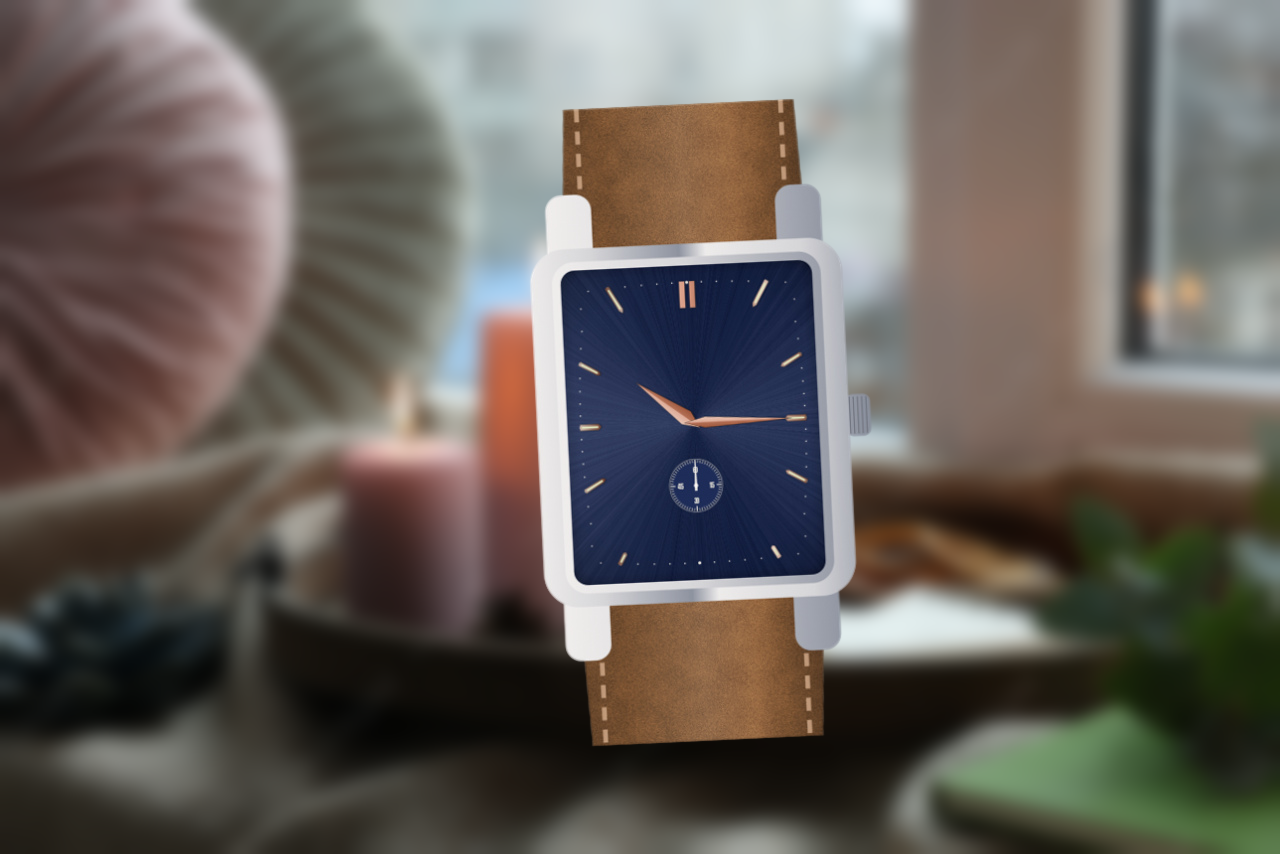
h=10 m=15
